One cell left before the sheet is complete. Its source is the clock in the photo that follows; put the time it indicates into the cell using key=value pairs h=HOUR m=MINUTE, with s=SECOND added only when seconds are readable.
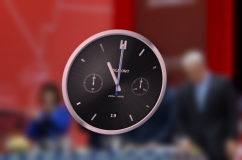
h=11 m=0
